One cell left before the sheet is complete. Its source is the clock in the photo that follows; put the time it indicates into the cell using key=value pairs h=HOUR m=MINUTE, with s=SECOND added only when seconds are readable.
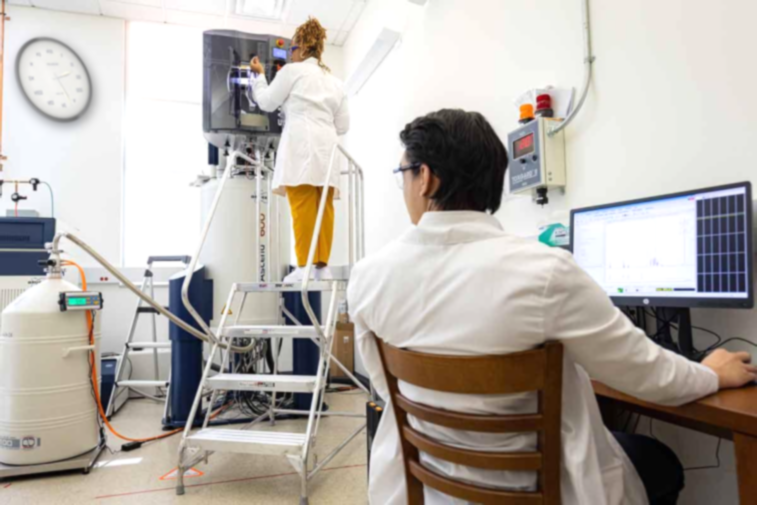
h=2 m=27
